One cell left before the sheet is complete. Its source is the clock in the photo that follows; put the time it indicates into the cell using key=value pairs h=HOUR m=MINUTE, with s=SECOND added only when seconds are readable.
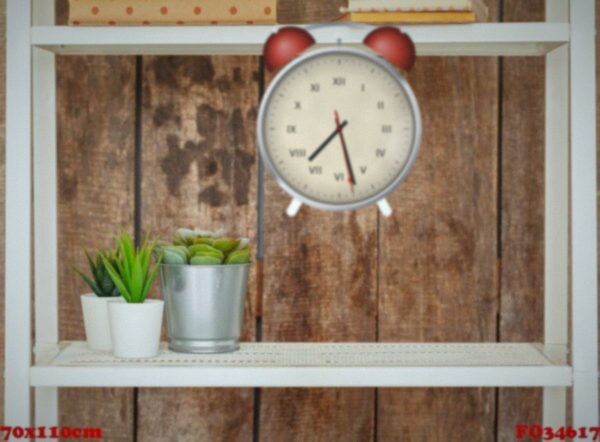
h=7 m=27 s=28
